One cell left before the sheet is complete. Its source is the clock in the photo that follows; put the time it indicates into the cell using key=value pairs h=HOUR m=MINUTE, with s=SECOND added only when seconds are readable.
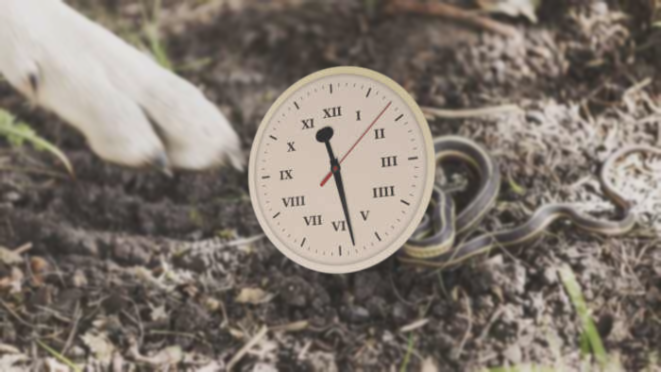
h=11 m=28 s=8
